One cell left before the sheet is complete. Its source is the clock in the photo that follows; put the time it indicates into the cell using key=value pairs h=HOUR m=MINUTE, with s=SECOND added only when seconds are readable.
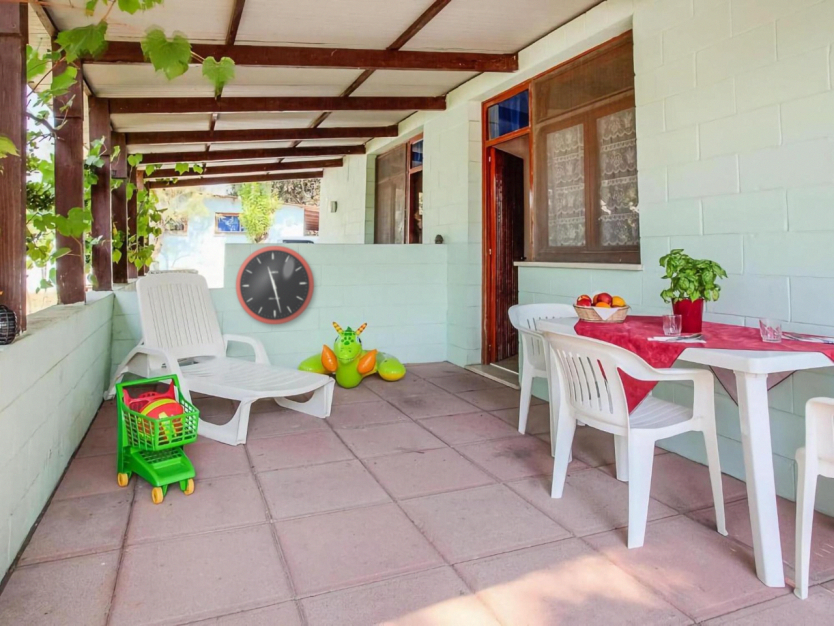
h=11 m=28
